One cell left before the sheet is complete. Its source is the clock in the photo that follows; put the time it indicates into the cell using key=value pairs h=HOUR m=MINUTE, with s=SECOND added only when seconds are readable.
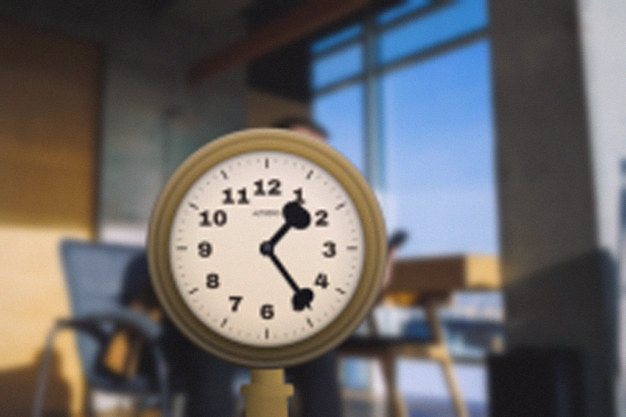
h=1 m=24
